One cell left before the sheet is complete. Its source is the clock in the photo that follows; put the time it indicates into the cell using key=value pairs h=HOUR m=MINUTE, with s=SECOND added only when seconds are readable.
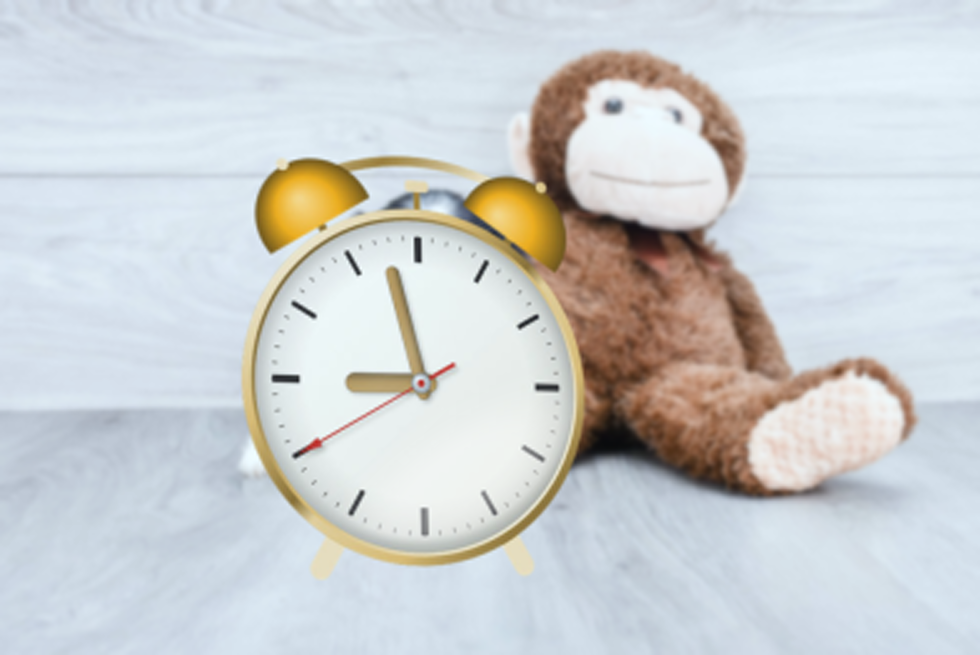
h=8 m=57 s=40
